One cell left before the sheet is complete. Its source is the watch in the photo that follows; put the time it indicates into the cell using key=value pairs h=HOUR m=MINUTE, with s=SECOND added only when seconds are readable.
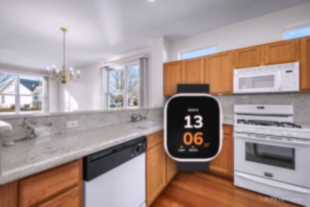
h=13 m=6
